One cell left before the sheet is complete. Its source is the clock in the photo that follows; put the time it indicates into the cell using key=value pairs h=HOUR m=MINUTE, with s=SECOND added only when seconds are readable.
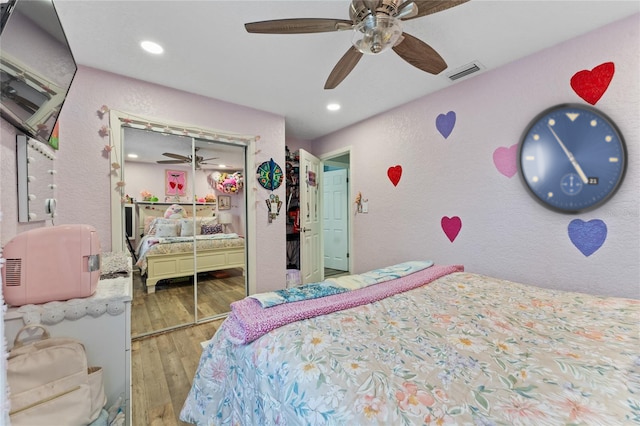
h=4 m=54
